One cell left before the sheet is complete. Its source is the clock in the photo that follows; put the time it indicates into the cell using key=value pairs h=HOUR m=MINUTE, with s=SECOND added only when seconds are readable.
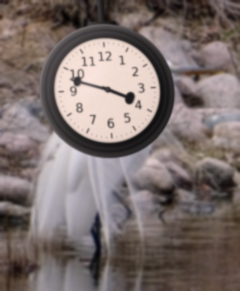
h=3 m=48
